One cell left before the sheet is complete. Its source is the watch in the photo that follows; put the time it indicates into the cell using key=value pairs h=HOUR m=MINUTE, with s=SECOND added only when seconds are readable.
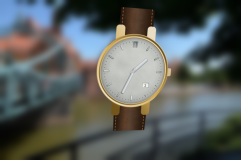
h=1 m=34
